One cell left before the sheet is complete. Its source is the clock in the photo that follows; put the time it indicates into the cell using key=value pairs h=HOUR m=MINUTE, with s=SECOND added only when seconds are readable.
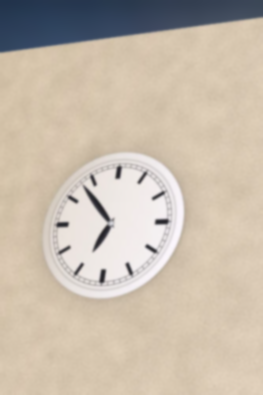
h=6 m=53
